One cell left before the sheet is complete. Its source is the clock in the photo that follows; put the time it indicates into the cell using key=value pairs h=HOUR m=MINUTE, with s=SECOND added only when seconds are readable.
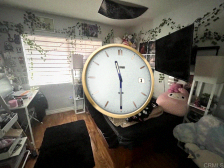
h=11 m=30
